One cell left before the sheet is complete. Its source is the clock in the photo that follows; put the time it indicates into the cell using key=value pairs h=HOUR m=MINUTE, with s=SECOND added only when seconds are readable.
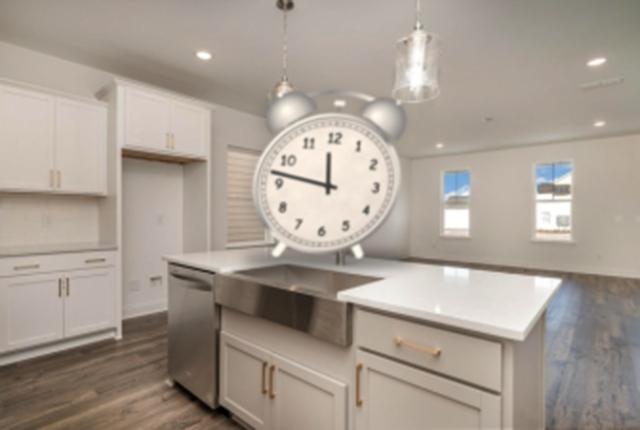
h=11 m=47
